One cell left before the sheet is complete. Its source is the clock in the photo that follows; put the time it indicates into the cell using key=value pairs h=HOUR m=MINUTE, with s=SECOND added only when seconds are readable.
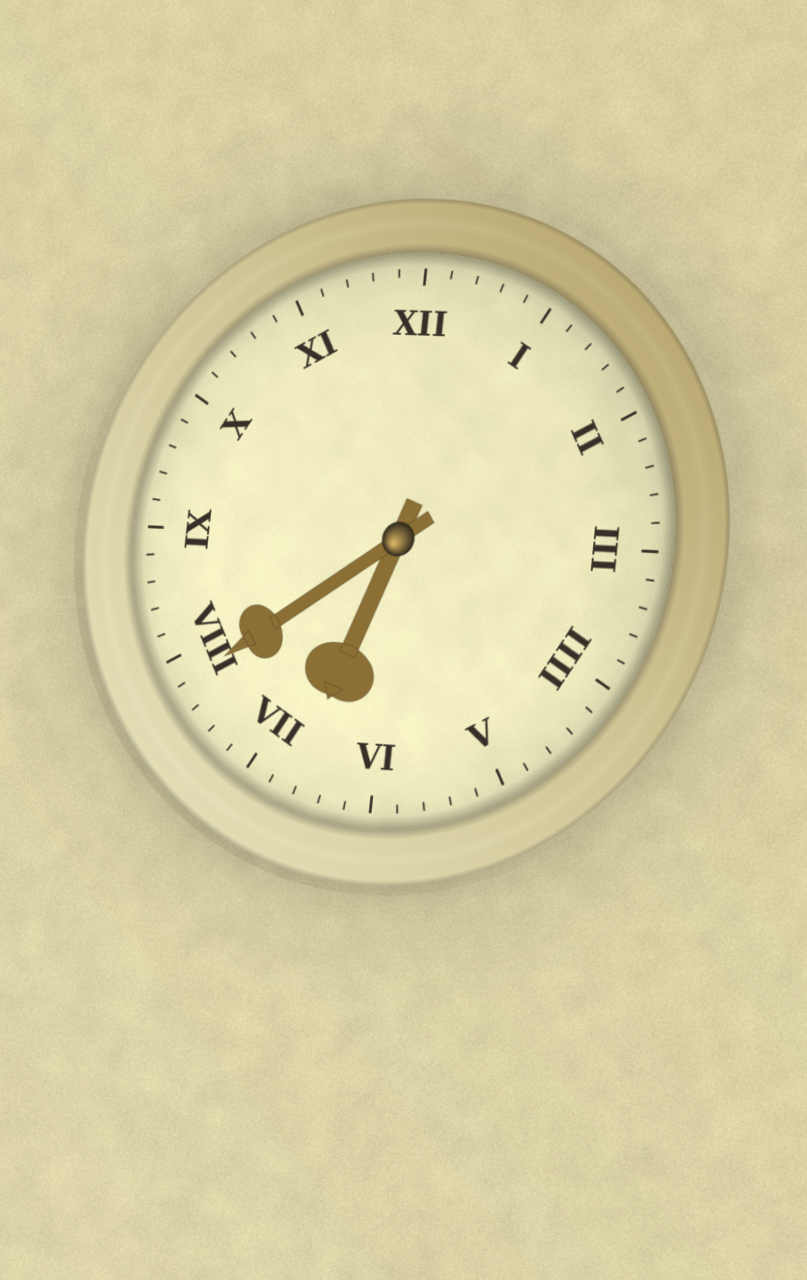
h=6 m=39
